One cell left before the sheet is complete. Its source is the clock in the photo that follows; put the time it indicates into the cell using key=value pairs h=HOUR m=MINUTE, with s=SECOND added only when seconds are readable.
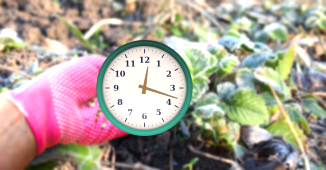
h=12 m=18
